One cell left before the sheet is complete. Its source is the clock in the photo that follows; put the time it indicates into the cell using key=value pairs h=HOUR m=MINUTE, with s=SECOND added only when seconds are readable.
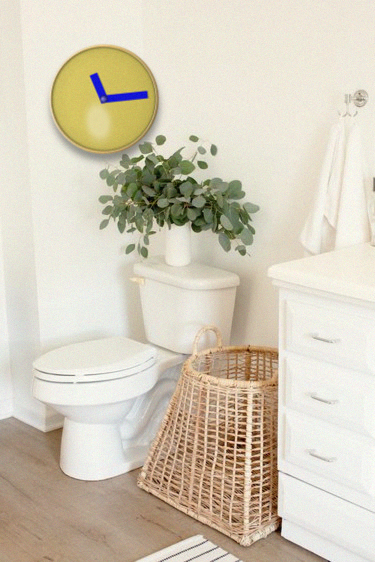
h=11 m=14
